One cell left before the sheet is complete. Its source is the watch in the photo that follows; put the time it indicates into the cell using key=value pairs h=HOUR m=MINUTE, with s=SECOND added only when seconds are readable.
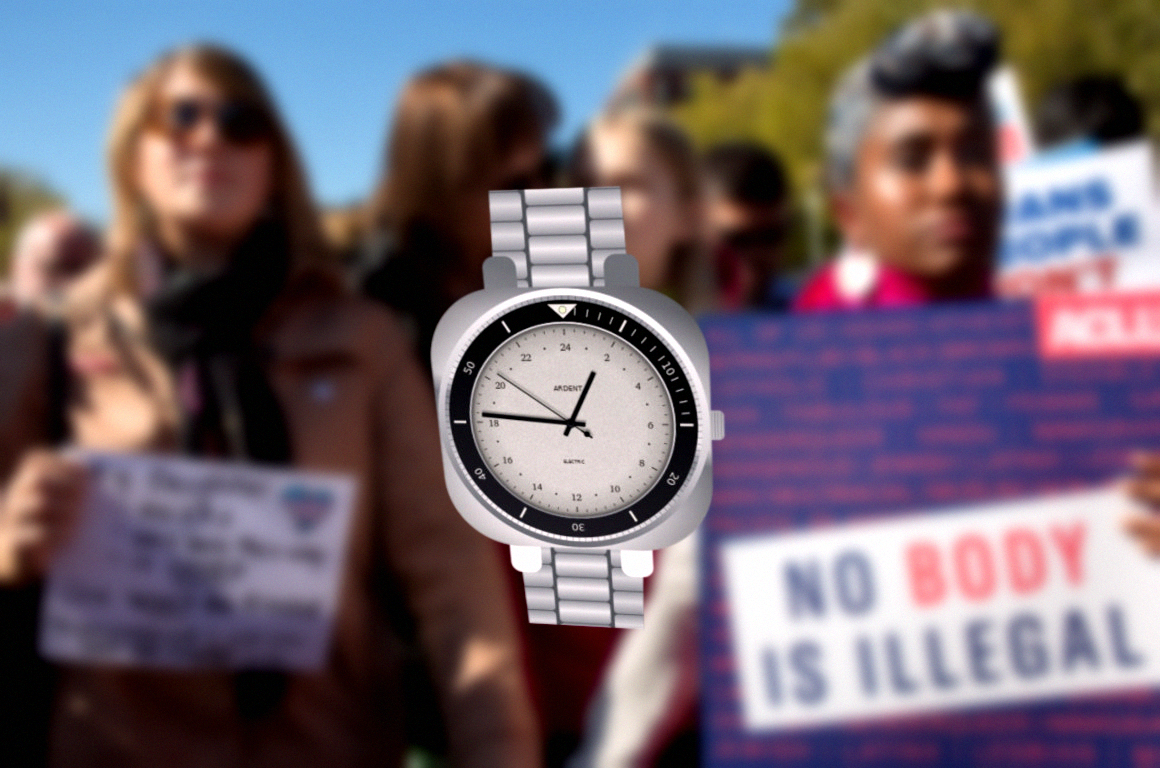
h=1 m=45 s=51
